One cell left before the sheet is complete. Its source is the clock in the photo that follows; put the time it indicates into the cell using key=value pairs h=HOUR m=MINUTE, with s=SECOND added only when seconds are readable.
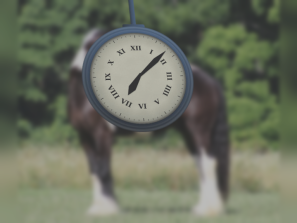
h=7 m=8
